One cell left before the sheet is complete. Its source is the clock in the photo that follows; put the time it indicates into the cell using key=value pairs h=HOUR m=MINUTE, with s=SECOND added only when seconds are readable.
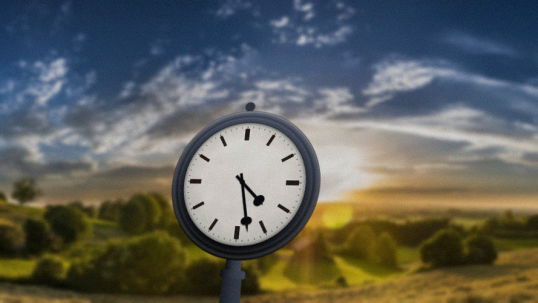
h=4 m=28
